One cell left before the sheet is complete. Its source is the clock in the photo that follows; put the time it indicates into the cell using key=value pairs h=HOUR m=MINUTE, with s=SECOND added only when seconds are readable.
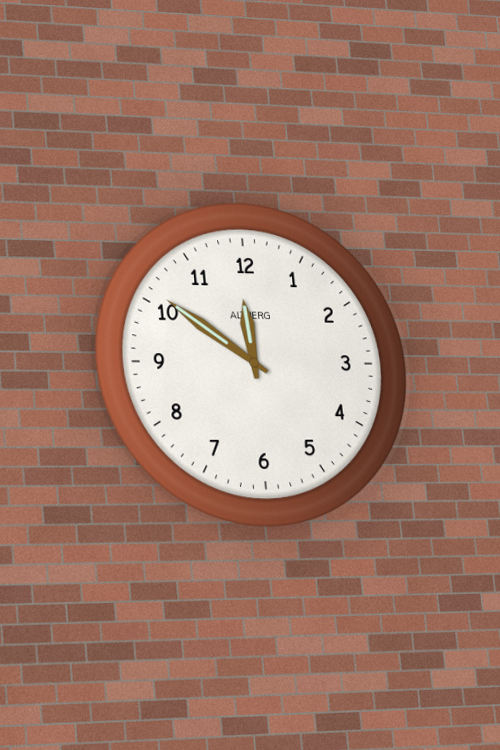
h=11 m=51
